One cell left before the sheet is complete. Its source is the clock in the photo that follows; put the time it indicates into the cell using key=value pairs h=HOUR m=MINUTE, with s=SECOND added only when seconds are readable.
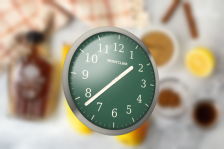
h=1 m=38
